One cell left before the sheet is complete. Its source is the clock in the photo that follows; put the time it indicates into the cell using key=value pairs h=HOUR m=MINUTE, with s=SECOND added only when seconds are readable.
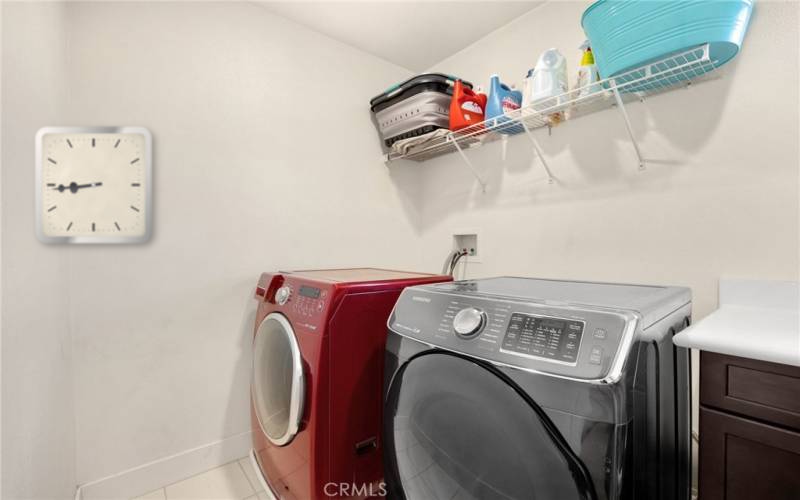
h=8 m=44
